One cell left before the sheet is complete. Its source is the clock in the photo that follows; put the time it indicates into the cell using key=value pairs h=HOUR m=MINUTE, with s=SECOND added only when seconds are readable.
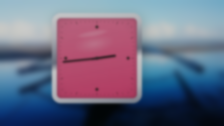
h=2 m=44
